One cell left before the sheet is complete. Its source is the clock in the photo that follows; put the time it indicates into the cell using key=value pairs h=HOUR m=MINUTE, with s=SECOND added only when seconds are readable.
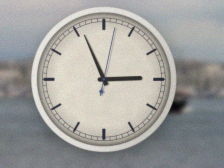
h=2 m=56 s=2
